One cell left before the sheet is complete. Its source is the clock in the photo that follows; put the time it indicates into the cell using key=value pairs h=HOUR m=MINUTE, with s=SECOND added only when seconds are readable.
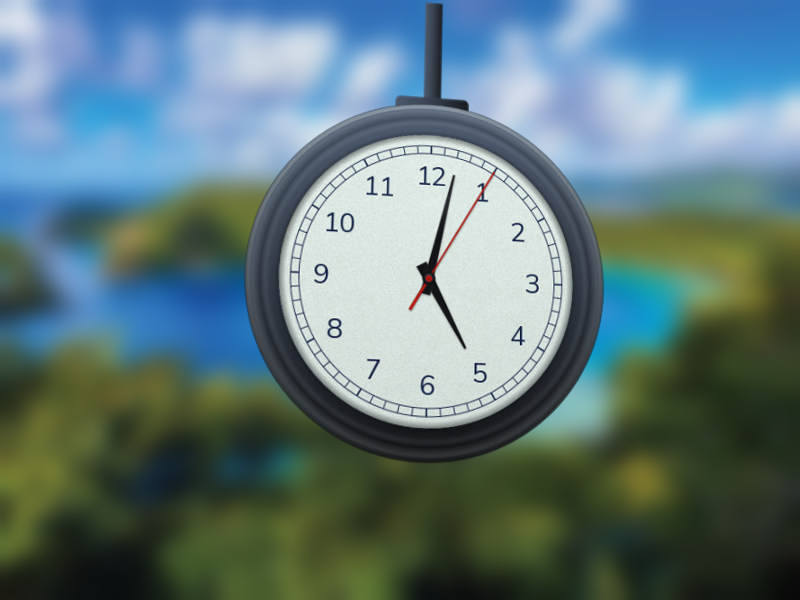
h=5 m=2 s=5
